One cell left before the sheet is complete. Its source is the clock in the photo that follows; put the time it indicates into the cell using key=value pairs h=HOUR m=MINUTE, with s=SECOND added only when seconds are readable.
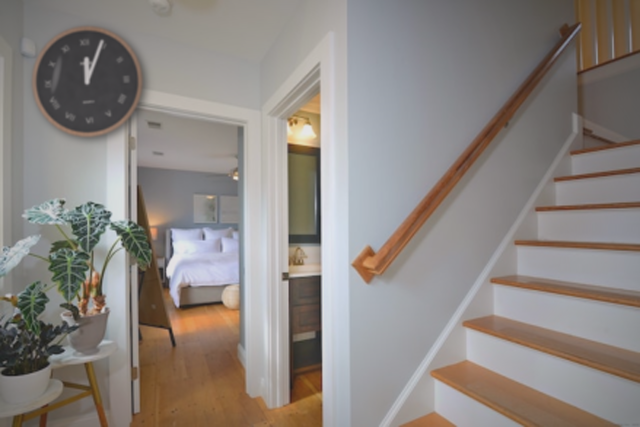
h=12 m=4
